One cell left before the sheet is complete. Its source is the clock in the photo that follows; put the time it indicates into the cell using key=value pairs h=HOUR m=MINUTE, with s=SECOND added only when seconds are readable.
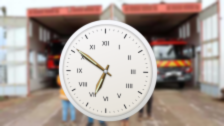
h=6 m=51
